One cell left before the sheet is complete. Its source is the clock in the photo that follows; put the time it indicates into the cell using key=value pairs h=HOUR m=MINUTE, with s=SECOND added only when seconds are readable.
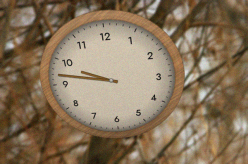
h=9 m=47
